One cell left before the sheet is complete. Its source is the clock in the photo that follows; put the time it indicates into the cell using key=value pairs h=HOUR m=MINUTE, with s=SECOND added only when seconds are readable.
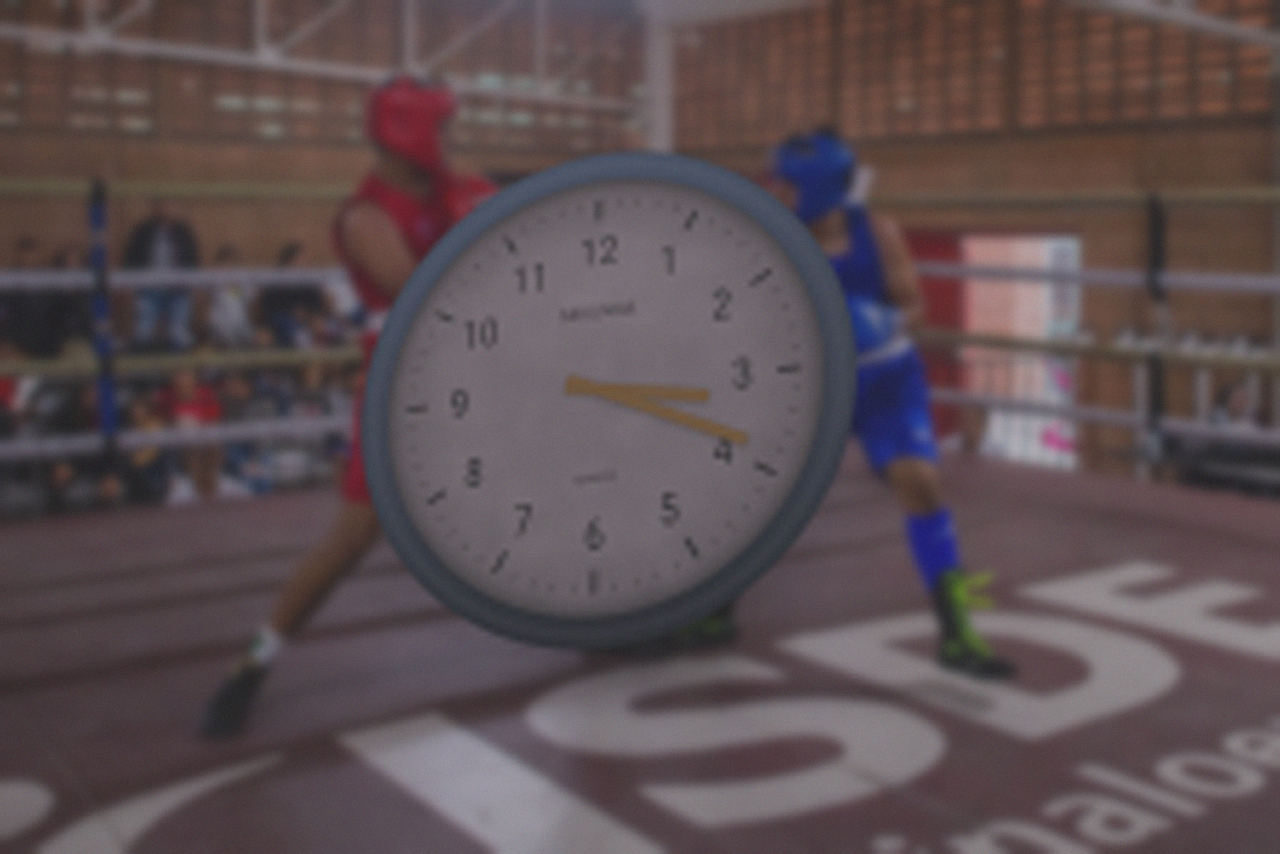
h=3 m=19
